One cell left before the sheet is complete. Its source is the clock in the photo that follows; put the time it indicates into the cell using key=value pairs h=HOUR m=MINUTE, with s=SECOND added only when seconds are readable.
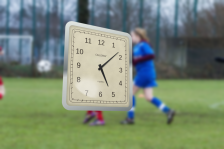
h=5 m=8
